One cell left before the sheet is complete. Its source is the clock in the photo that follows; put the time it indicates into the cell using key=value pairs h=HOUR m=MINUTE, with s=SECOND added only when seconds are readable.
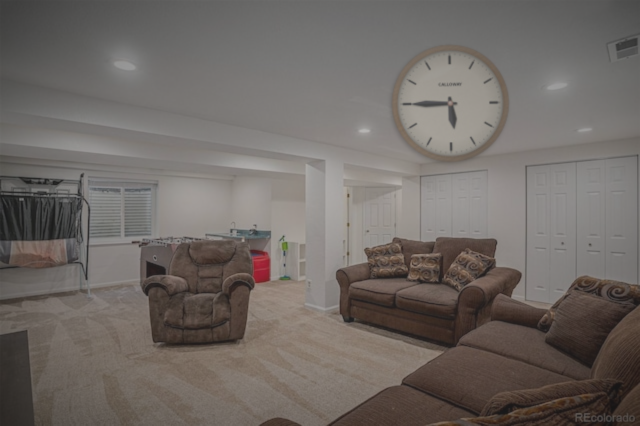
h=5 m=45
